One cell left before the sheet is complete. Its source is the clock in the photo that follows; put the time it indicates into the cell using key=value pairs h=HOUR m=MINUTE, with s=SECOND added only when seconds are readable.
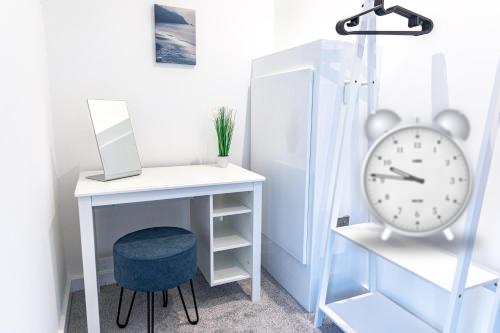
h=9 m=46
